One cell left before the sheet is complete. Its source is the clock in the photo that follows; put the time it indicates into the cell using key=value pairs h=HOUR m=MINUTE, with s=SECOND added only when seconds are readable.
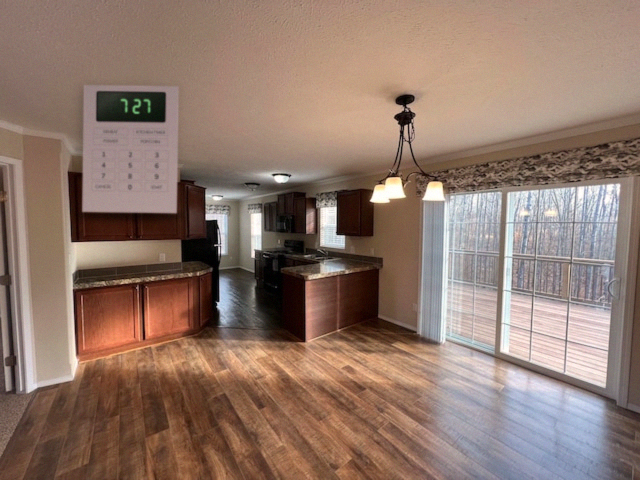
h=7 m=27
